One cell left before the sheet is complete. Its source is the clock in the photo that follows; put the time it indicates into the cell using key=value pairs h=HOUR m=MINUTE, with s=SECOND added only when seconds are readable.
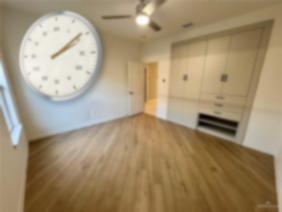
h=2 m=9
